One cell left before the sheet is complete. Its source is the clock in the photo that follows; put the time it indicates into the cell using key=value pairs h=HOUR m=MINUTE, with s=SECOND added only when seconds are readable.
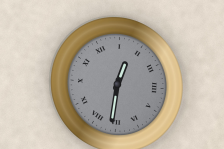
h=1 m=36
